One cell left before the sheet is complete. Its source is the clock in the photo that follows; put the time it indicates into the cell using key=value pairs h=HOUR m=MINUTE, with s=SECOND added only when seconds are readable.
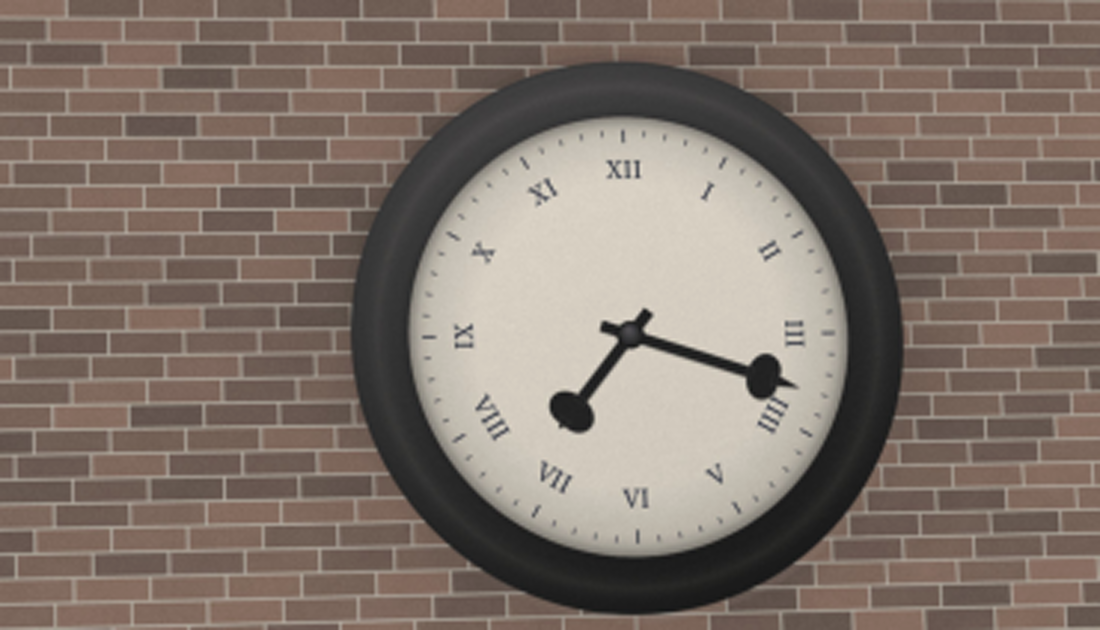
h=7 m=18
